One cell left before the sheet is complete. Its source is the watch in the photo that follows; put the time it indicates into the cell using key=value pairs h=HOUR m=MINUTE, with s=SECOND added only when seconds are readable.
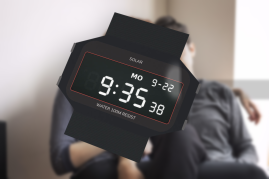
h=9 m=35 s=38
